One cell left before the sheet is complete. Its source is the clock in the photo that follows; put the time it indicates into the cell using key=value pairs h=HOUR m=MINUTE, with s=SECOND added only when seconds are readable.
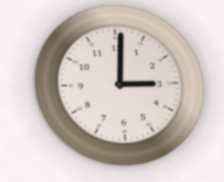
h=3 m=1
